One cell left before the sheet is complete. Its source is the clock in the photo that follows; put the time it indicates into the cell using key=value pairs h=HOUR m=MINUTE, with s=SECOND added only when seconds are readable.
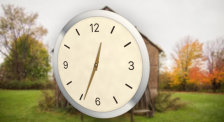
h=12 m=34
